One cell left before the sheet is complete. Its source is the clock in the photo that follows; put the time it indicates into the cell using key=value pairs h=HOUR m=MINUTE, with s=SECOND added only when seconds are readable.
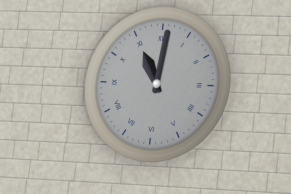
h=11 m=1
